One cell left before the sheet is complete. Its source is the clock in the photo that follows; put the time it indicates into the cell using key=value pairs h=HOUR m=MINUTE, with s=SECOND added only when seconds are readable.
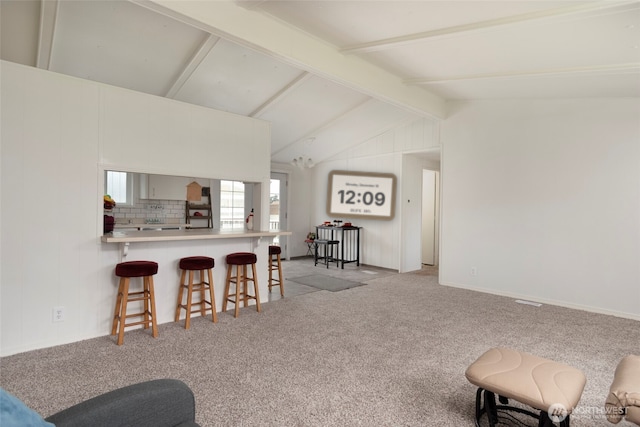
h=12 m=9
